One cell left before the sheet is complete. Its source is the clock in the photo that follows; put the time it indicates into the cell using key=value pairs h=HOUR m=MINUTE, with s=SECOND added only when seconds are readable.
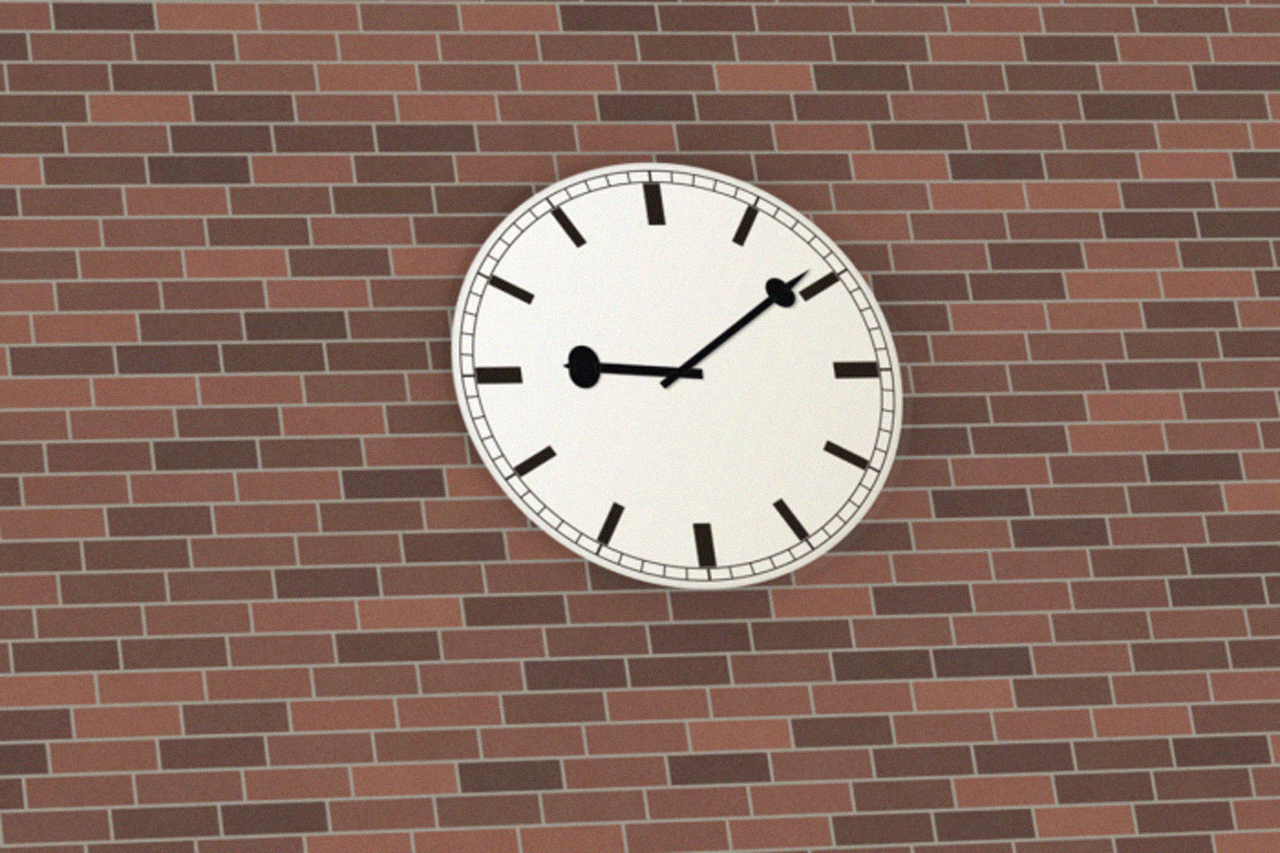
h=9 m=9
